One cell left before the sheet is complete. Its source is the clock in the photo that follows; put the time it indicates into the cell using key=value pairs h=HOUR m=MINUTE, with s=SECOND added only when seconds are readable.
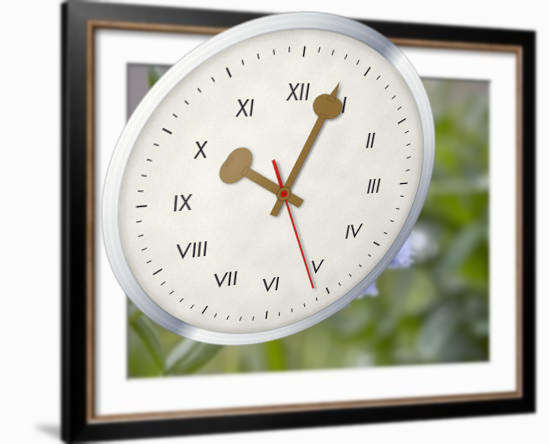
h=10 m=3 s=26
